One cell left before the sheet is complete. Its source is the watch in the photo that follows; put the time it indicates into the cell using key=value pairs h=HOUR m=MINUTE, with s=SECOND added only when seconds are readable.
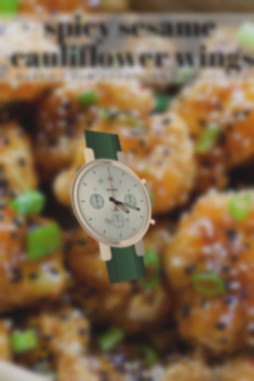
h=4 m=18
